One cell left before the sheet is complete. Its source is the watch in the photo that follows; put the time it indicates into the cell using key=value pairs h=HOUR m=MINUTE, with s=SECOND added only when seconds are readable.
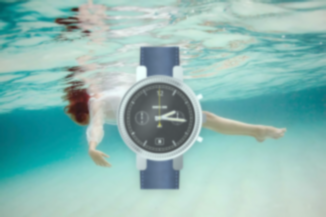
h=2 m=16
